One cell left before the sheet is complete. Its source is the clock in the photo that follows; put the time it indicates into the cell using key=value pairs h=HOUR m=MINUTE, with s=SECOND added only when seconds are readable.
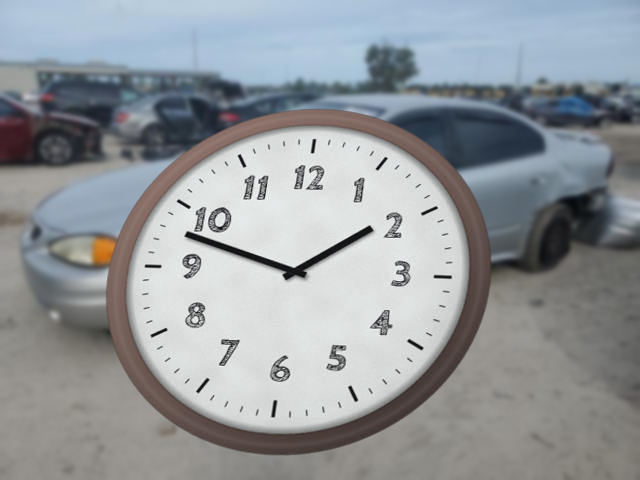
h=1 m=48
